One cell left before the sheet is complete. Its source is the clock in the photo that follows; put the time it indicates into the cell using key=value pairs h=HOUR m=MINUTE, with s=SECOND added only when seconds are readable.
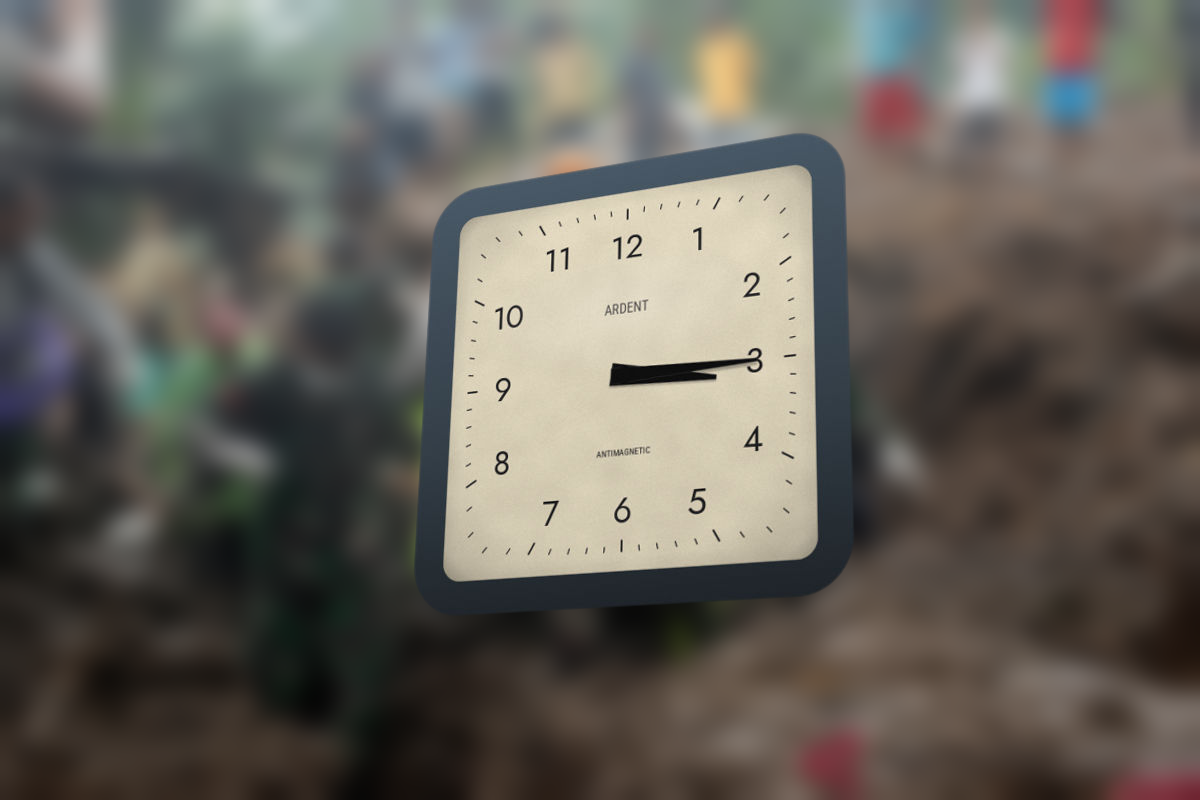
h=3 m=15
